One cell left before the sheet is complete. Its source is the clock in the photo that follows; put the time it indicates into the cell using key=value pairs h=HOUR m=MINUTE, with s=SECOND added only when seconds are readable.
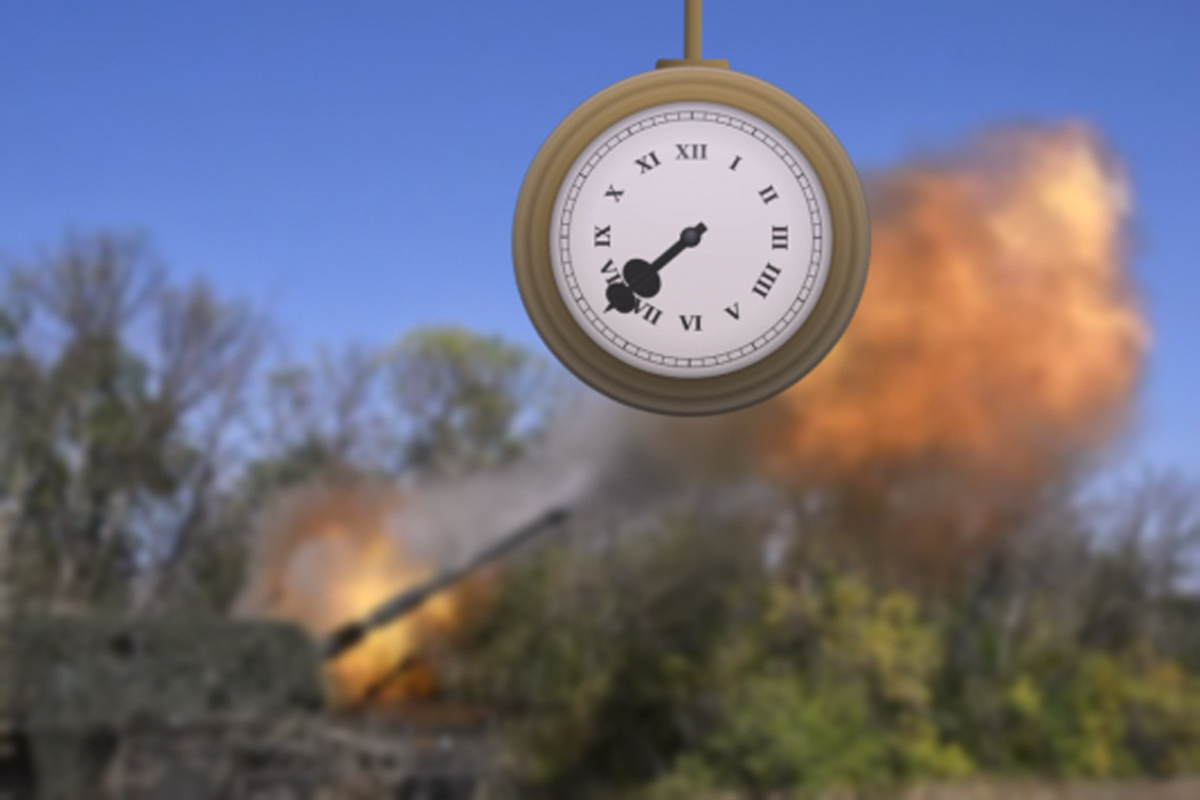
h=7 m=38
